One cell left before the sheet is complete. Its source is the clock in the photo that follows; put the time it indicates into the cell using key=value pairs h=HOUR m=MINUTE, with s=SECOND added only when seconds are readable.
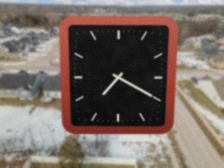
h=7 m=20
